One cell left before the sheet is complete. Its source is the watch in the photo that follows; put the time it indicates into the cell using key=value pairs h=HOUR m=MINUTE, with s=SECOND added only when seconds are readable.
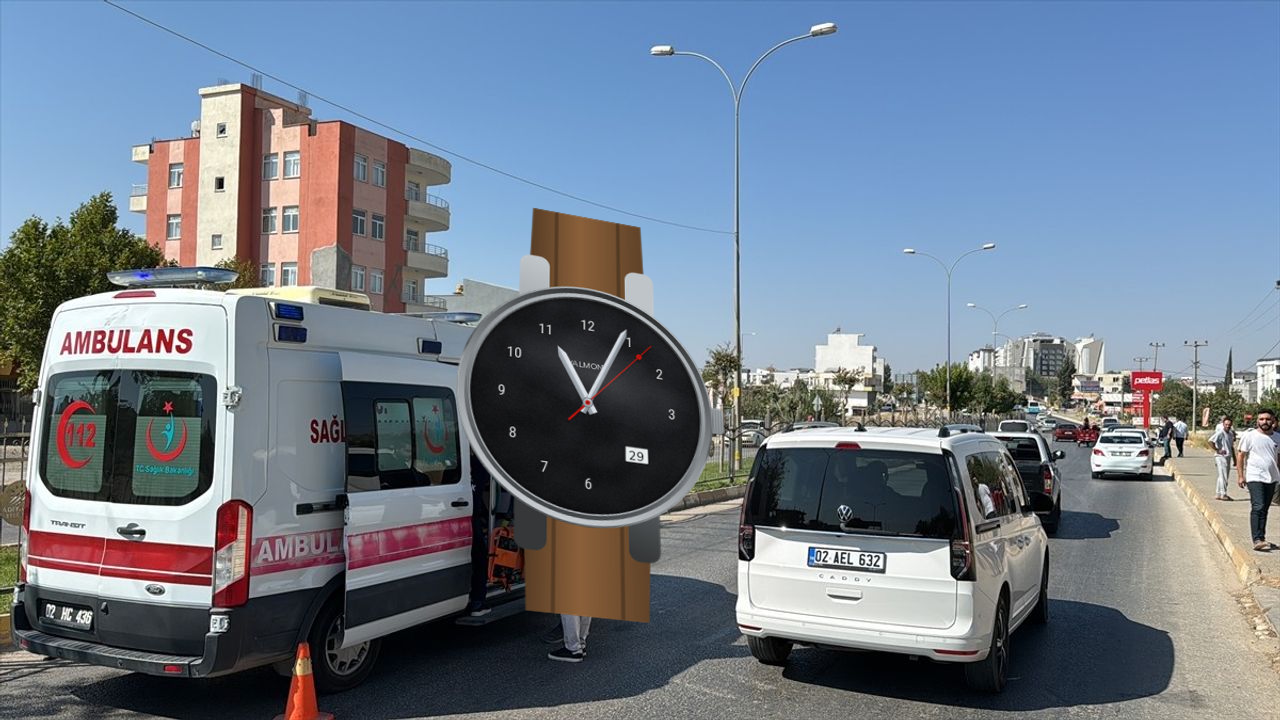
h=11 m=4 s=7
